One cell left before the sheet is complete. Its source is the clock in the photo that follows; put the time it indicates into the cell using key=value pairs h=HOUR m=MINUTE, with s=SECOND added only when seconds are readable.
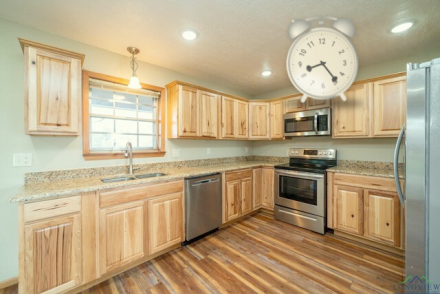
h=8 m=24
